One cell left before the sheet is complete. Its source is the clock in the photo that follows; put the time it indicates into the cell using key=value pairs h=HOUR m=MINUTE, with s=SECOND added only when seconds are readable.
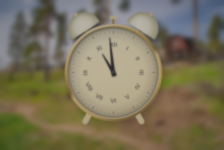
h=10 m=59
